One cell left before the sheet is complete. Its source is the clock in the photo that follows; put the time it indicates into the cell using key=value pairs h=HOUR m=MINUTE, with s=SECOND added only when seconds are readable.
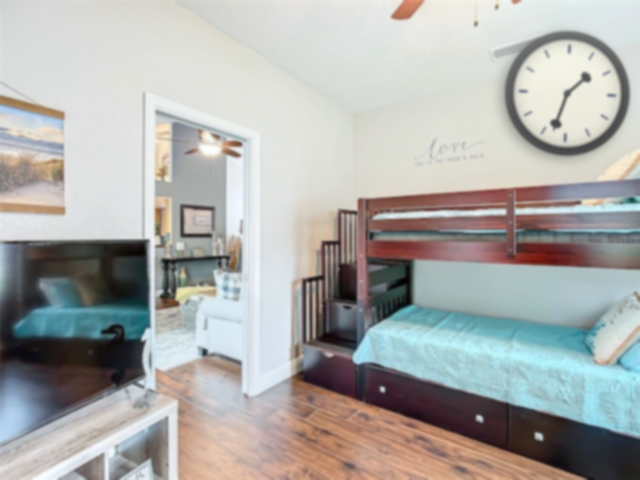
h=1 m=33
